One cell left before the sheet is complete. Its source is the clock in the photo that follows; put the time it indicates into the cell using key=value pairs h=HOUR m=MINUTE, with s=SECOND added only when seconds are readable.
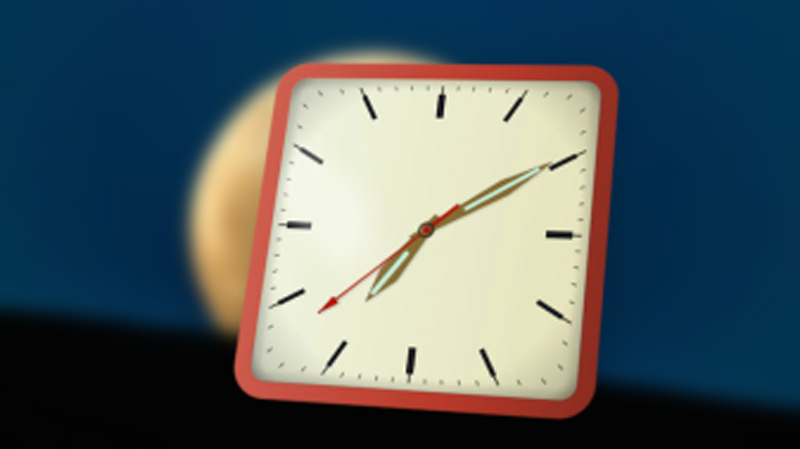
h=7 m=9 s=38
